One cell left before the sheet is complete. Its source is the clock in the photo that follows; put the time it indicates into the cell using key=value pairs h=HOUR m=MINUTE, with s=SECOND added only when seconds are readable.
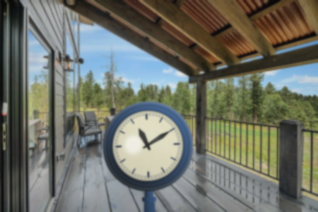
h=11 m=10
